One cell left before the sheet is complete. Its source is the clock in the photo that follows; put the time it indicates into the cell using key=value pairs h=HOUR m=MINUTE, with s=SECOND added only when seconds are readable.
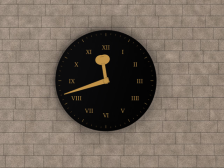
h=11 m=42
